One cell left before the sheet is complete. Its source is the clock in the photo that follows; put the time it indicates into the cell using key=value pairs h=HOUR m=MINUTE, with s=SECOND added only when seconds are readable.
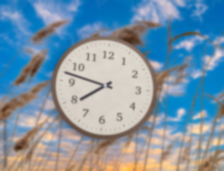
h=7 m=47
